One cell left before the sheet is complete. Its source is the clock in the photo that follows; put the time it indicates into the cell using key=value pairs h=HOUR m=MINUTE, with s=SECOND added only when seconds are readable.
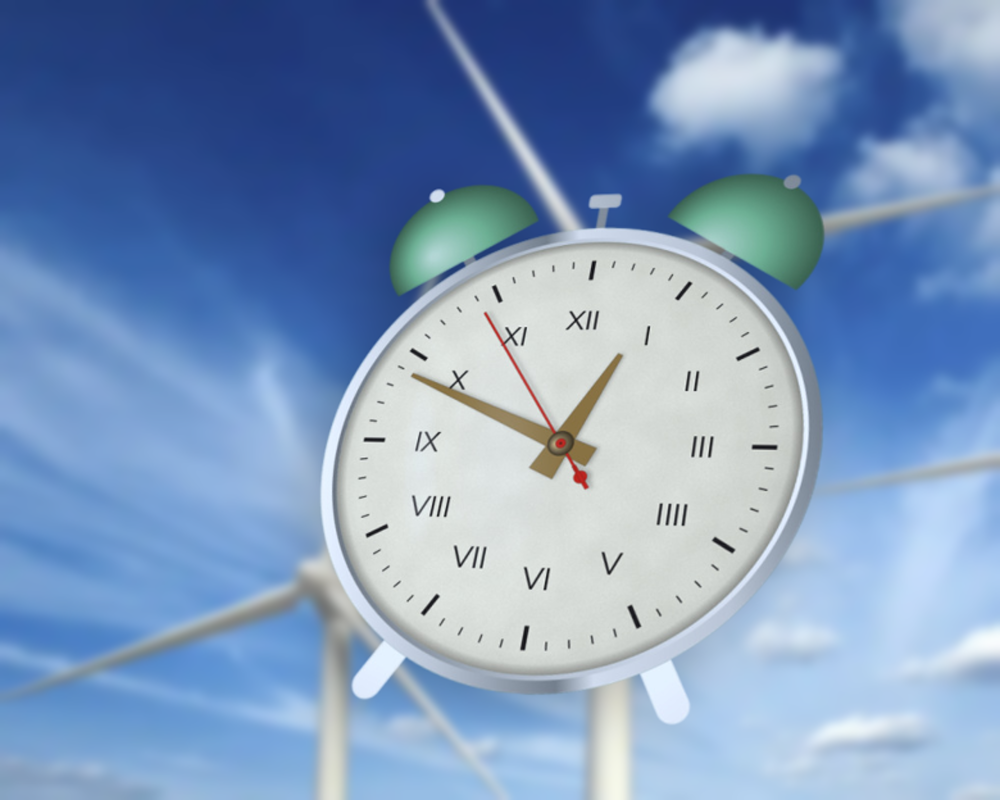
h=12 m=48 s=54
